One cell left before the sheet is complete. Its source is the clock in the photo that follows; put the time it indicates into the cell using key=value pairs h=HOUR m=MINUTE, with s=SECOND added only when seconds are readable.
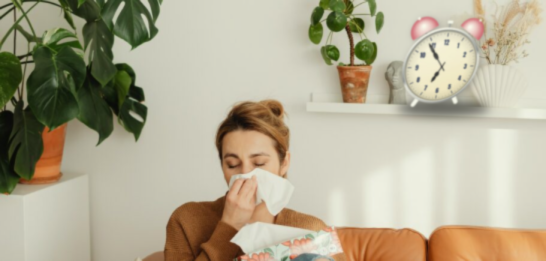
h=6 m=54
